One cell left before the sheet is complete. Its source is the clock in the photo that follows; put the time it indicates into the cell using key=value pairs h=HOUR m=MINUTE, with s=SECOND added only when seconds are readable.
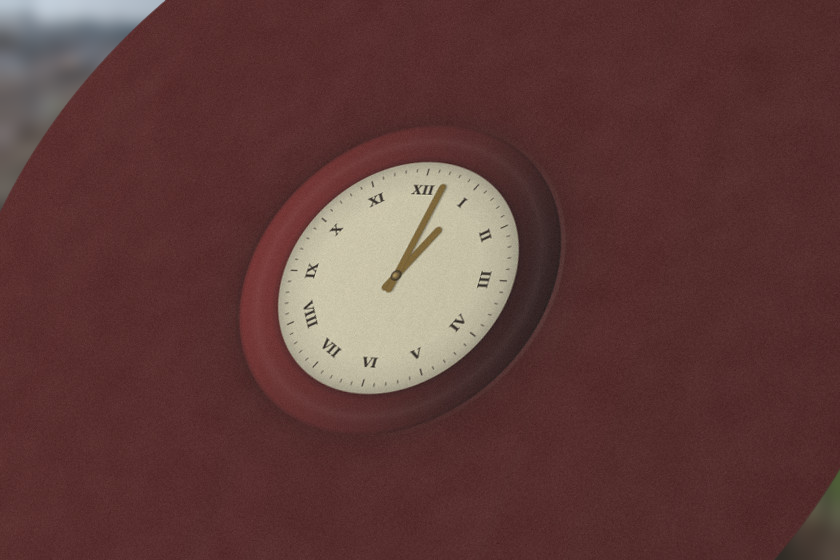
h=1 m=2
